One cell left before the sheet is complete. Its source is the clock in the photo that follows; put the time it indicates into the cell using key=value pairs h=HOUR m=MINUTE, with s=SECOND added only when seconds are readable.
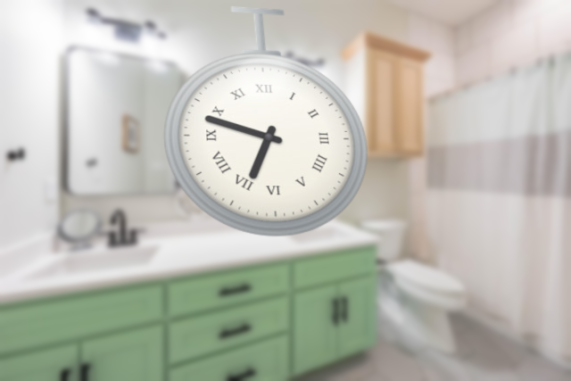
h=6 m=48
